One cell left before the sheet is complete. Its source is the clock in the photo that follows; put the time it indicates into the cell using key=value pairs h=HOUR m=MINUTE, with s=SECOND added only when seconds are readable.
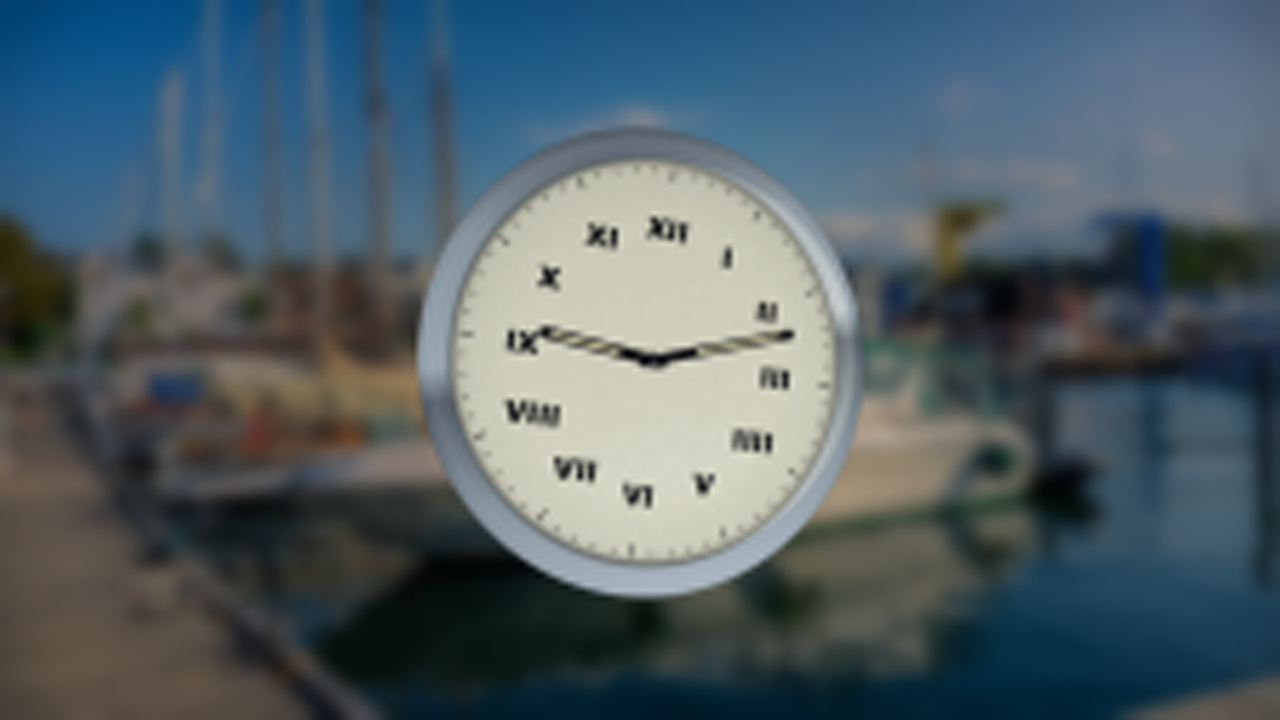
h=9 m=12
